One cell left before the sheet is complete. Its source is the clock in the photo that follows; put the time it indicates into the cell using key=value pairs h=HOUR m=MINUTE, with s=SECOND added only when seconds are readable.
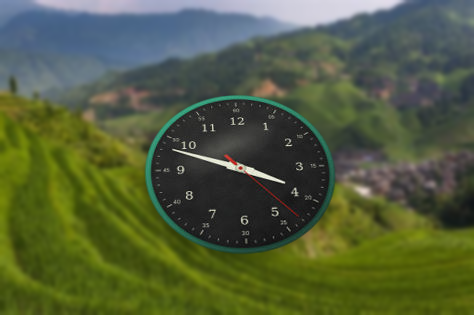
h=3 m=48 s=23
